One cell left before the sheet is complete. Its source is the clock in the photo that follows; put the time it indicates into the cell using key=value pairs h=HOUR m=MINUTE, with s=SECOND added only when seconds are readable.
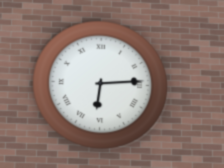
h=6 m=14
